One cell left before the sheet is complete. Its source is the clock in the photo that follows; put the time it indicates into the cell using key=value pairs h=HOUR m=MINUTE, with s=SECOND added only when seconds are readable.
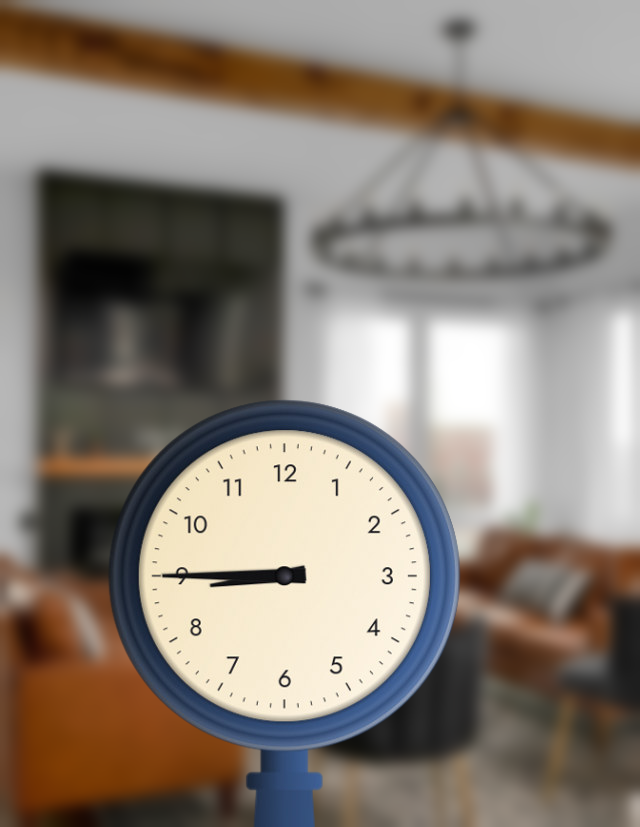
h=8 m=45
